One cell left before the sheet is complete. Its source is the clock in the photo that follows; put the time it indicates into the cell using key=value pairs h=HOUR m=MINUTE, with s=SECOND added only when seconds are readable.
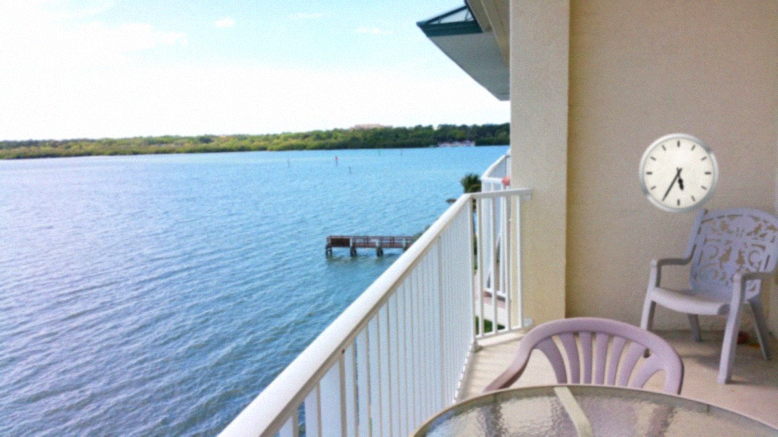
h=5 m=35
